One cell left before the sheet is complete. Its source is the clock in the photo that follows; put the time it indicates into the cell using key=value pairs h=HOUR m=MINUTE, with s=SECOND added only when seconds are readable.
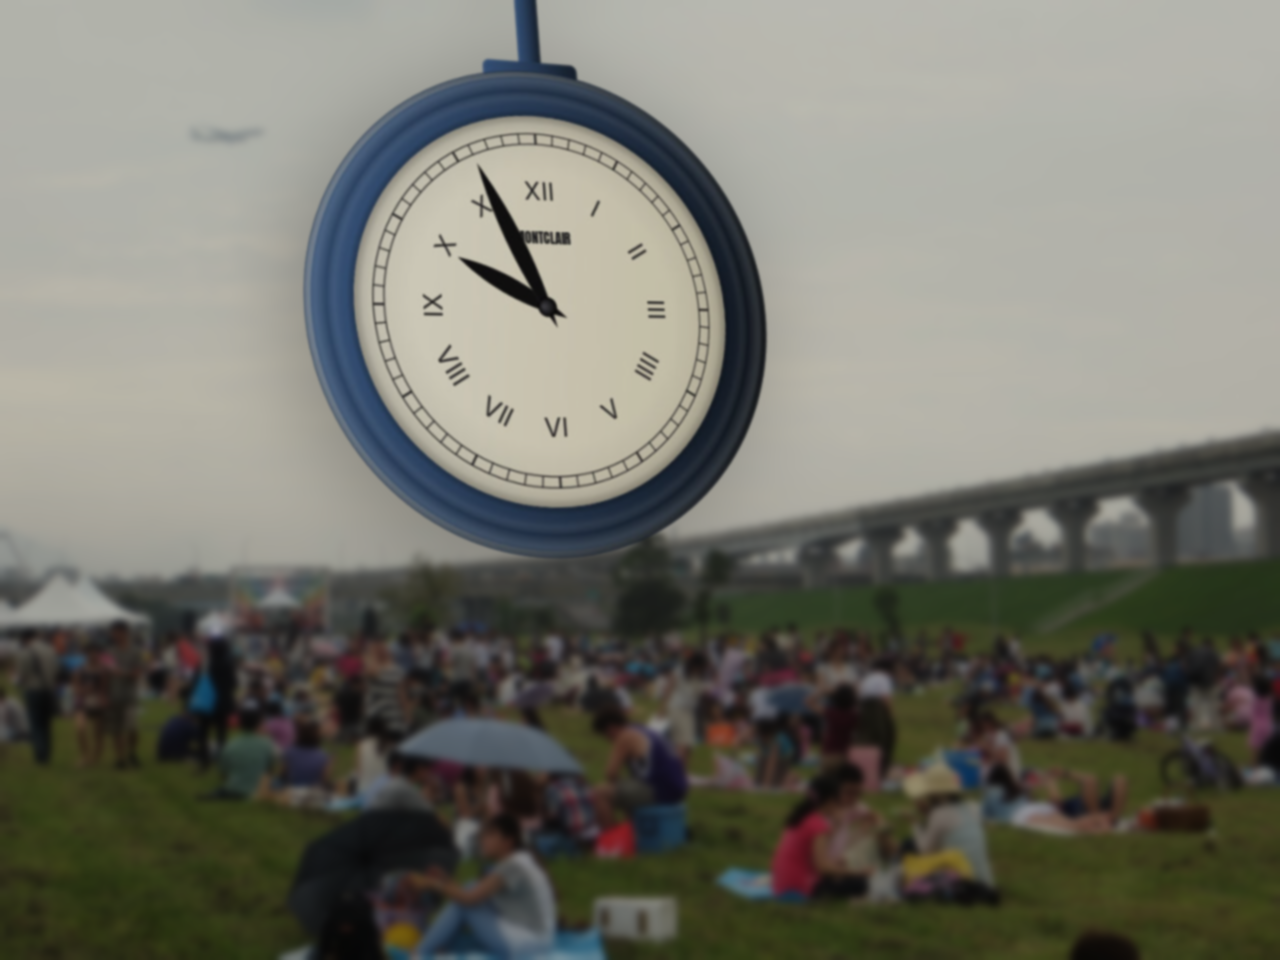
h=9 m=56
